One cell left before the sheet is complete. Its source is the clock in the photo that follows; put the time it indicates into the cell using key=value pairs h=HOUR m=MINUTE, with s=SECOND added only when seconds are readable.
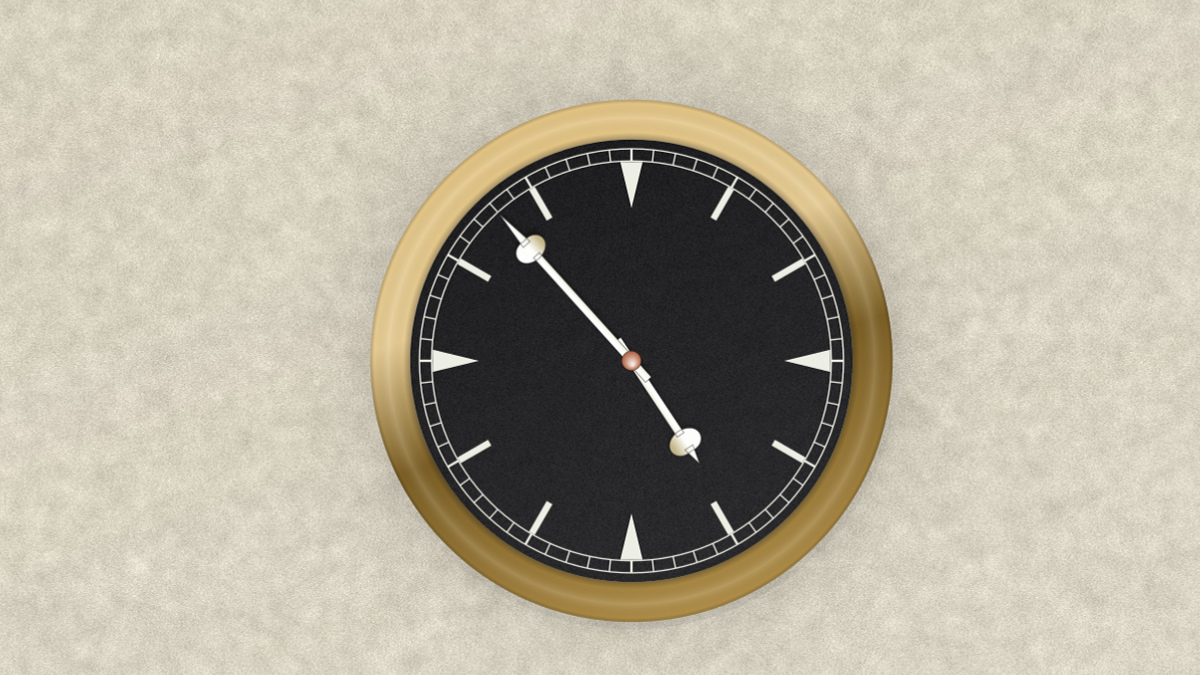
h=4 m=53
